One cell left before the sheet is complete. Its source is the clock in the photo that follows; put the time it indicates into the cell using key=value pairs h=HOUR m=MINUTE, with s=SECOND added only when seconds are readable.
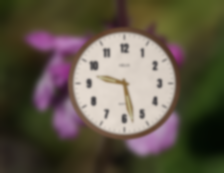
h=9 m=28
